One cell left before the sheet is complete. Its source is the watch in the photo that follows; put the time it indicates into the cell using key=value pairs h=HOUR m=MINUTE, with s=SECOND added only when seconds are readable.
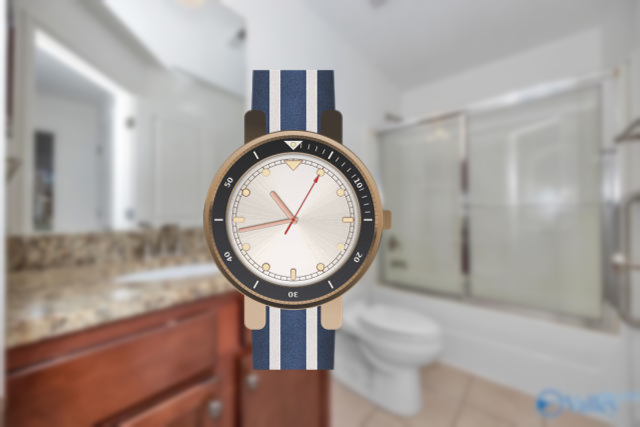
h=10 m=43 s=5
